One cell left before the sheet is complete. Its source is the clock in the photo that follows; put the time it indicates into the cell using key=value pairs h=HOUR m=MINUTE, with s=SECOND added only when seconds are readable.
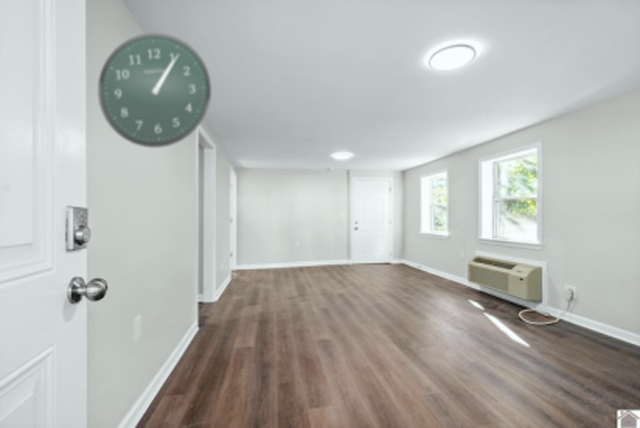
h=1 m=6
